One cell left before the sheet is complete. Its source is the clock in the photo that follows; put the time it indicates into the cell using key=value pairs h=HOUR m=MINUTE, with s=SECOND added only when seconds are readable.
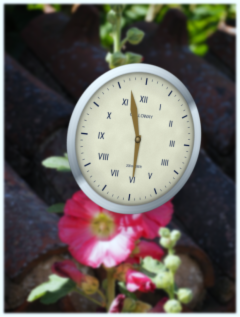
h=5 m=57
